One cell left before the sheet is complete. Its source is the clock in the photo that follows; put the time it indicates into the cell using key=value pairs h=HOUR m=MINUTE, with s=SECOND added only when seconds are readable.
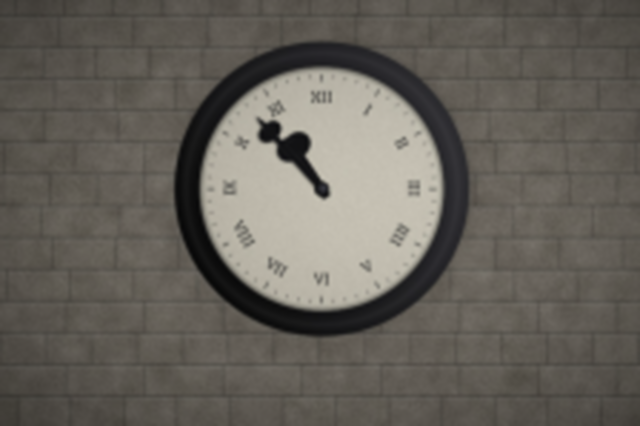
h=10 m=53
